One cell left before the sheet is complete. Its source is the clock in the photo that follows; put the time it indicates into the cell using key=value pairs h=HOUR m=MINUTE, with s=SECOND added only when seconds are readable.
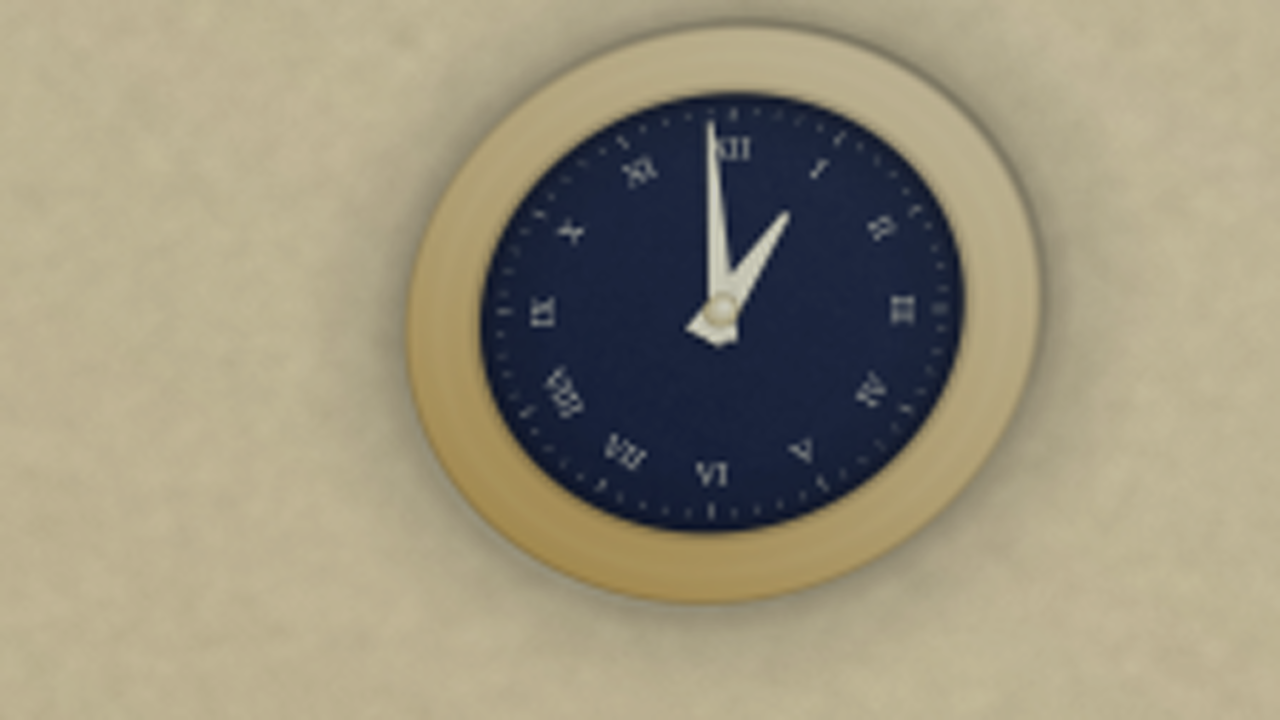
h=12 m=59
